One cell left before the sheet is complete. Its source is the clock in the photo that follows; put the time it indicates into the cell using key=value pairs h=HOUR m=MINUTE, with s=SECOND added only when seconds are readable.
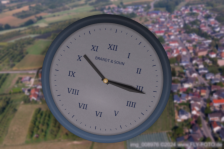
h=10 m=16
